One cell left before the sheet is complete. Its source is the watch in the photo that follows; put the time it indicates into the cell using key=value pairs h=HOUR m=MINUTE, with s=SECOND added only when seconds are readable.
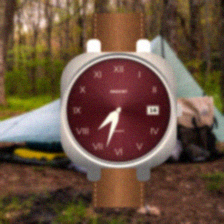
h=7 m=33
